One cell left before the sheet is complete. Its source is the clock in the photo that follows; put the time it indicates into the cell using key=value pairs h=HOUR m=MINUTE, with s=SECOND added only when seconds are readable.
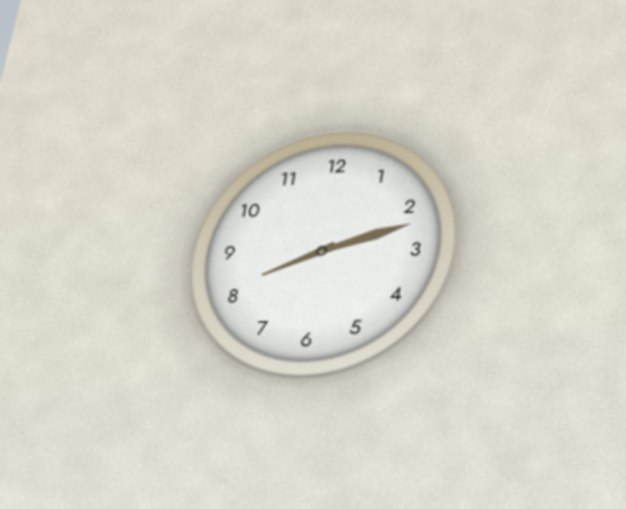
h=8 m=12
